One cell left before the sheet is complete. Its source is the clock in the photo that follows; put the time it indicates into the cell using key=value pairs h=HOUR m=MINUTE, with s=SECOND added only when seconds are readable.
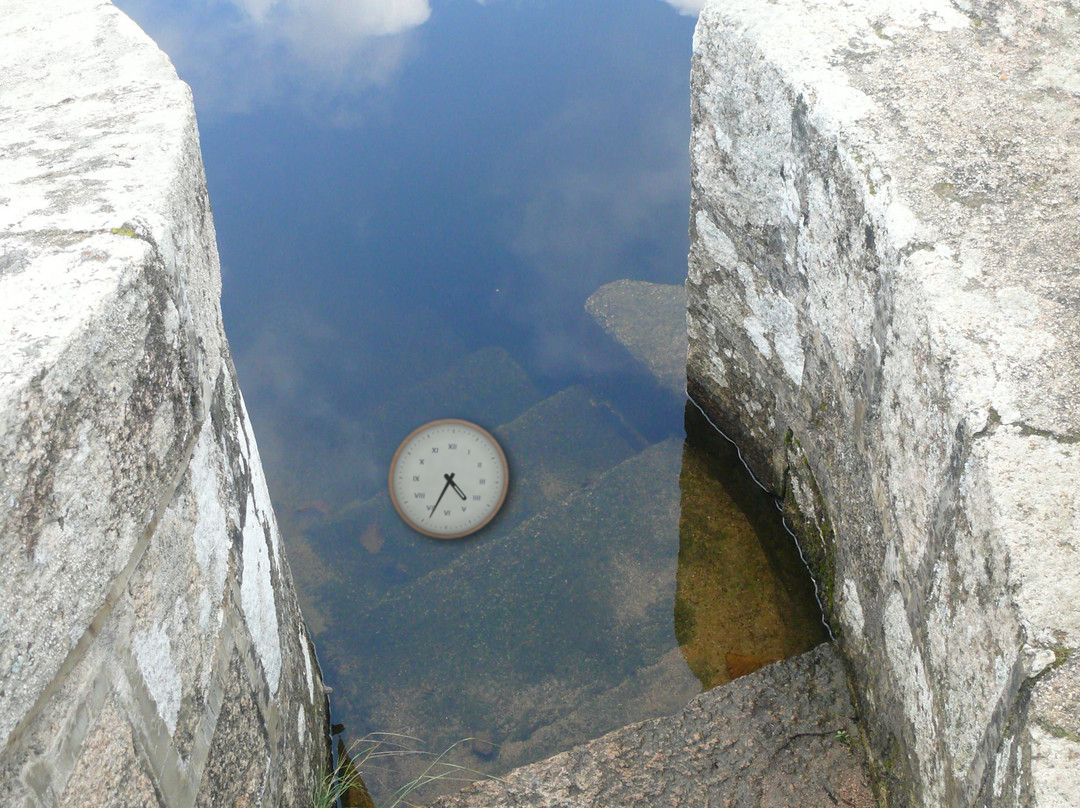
h=4 m=34
